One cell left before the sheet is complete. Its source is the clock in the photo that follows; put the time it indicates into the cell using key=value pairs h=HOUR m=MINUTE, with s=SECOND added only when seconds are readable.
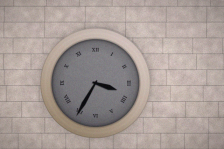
h=3 m=35
